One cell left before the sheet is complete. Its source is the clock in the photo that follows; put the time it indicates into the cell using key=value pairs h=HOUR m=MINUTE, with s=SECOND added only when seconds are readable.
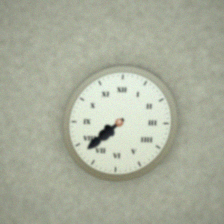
h=7 m=38
